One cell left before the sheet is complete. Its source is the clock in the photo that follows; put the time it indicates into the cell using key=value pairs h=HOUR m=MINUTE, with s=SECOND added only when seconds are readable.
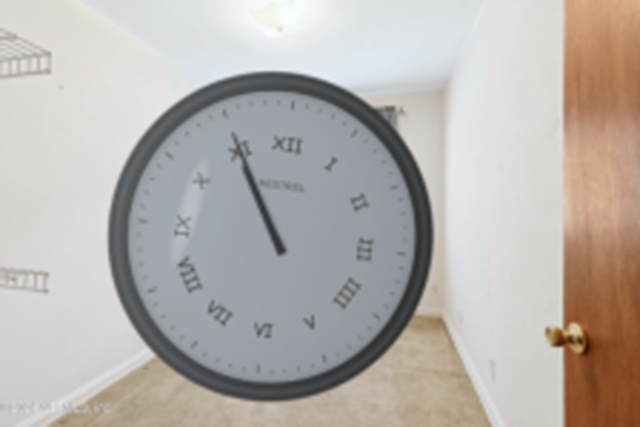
h=10 m=55
